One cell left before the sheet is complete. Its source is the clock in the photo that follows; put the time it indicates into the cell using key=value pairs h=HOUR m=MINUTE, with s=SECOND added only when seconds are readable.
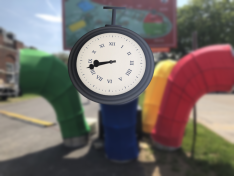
h=8 m=42
